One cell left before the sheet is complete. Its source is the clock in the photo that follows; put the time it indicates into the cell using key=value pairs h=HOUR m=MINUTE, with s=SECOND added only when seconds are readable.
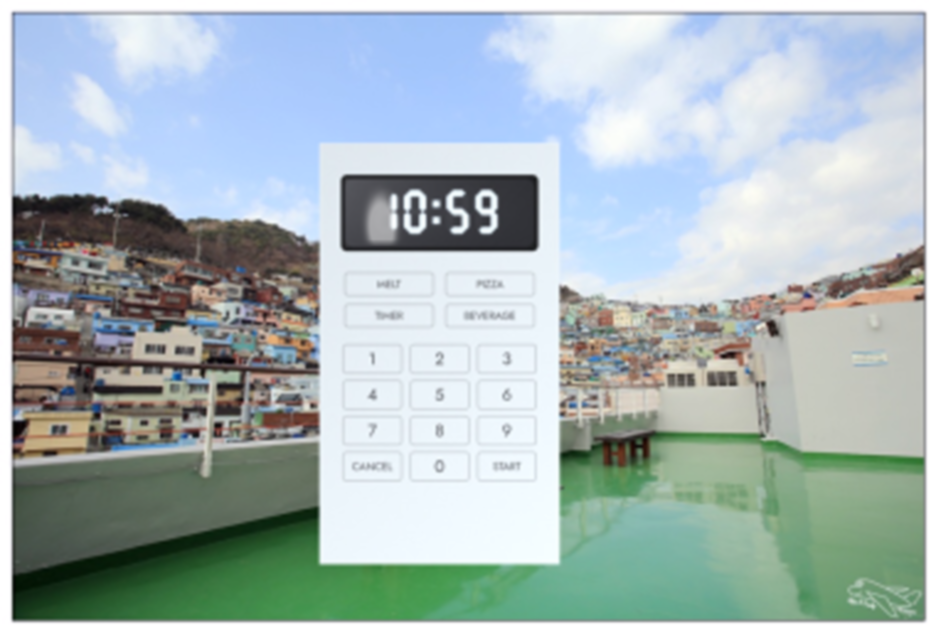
h=10 m=59
